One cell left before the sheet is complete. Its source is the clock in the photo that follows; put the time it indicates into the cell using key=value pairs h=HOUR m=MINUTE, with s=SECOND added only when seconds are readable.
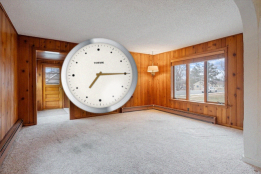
h=7 m=15
